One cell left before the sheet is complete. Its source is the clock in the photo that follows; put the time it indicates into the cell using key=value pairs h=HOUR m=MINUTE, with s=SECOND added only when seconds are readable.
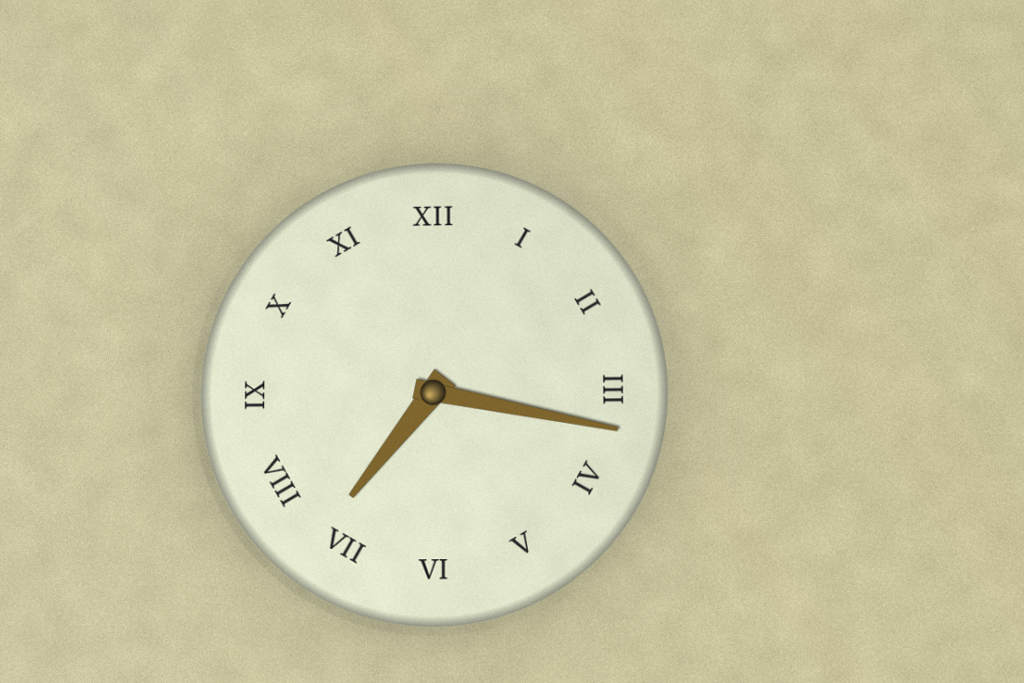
h=7 m=17
